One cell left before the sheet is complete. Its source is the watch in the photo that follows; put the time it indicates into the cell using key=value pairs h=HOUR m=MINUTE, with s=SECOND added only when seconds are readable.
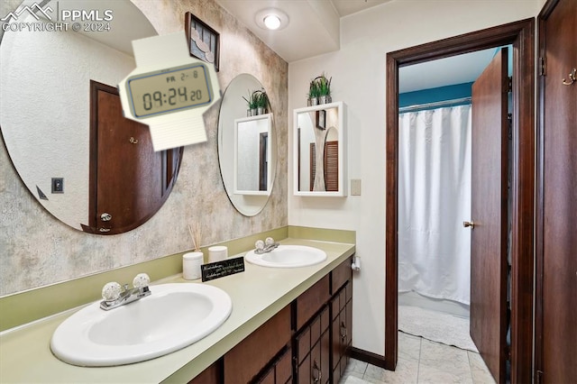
h=9 m=24 s=20
